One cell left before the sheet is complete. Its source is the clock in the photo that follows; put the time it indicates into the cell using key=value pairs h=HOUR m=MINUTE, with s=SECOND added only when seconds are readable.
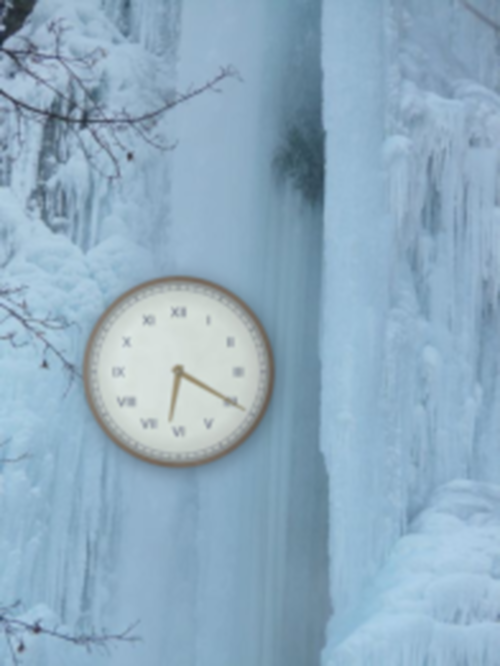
h=6 m=20
